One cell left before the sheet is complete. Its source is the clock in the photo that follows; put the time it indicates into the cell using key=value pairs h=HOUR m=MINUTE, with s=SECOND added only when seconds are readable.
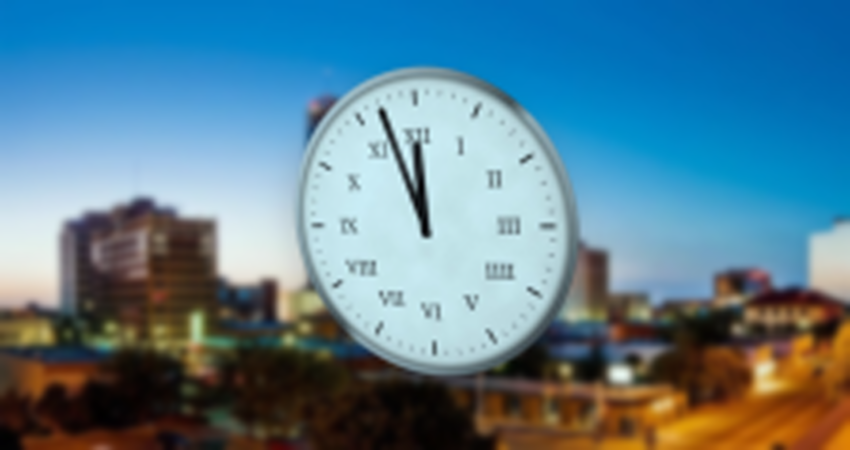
h=11 m=57
